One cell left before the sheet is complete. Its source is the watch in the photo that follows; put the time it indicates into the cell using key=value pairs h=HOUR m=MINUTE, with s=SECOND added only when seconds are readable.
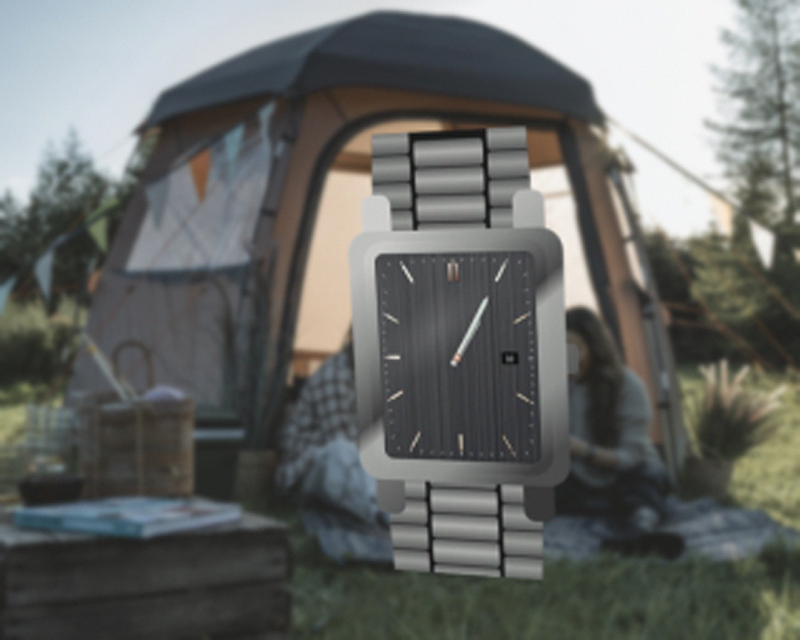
h=1 m=5
